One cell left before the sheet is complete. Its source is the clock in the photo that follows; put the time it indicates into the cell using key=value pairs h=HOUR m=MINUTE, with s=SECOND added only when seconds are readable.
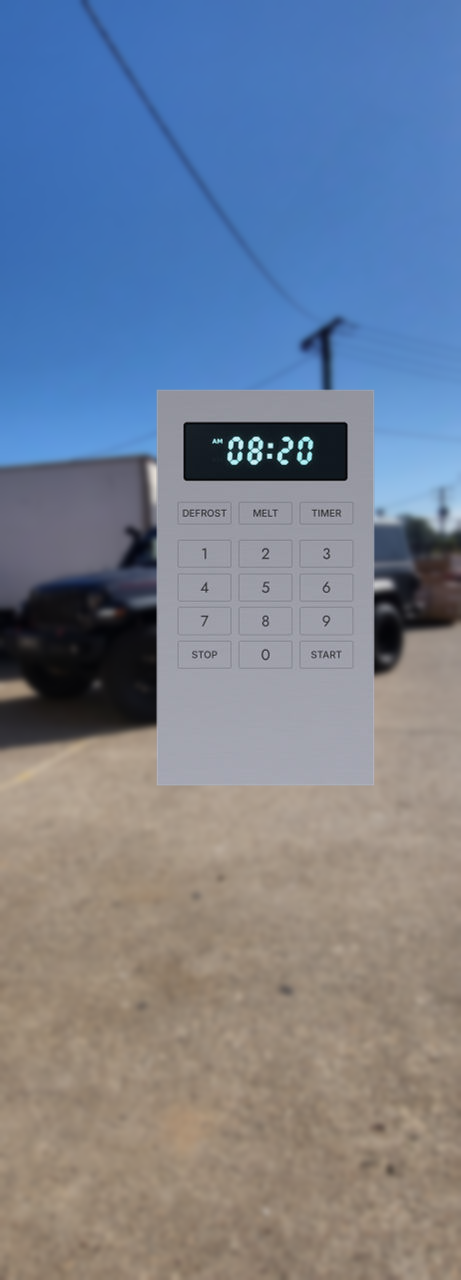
h=8 m=20
